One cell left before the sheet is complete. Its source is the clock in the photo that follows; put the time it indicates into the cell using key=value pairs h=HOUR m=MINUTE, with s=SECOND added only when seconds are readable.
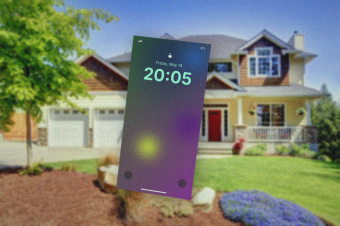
h=20 m=5
